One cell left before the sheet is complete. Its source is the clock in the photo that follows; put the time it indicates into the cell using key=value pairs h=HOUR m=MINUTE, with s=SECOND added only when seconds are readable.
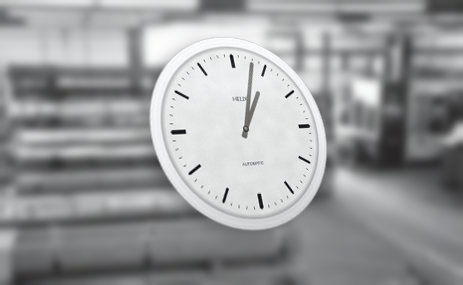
h=1 m=3
